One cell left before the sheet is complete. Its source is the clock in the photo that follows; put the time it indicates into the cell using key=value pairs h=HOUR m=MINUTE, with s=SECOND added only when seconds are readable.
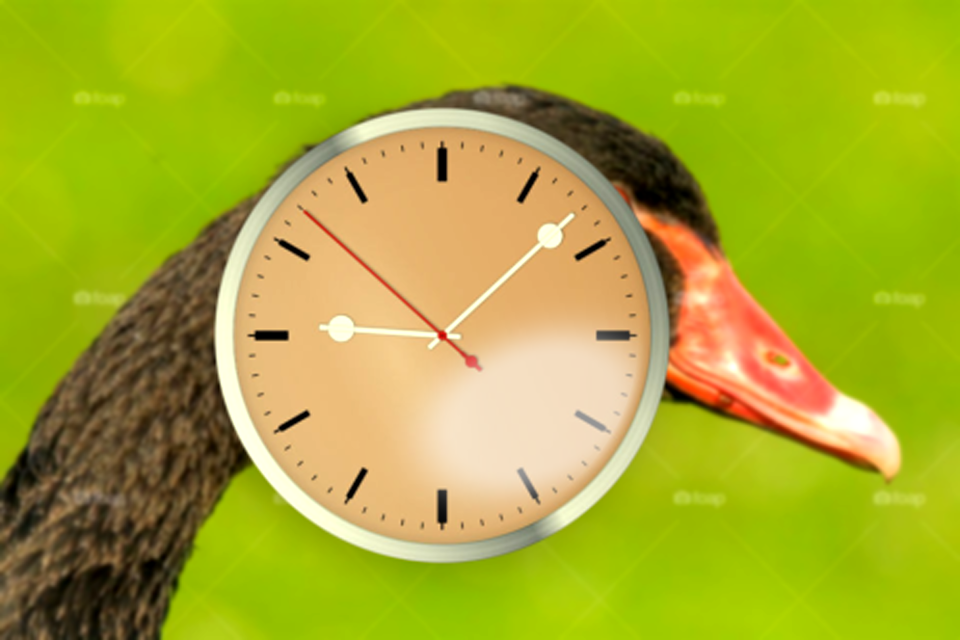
h=9 m=7 s=52
